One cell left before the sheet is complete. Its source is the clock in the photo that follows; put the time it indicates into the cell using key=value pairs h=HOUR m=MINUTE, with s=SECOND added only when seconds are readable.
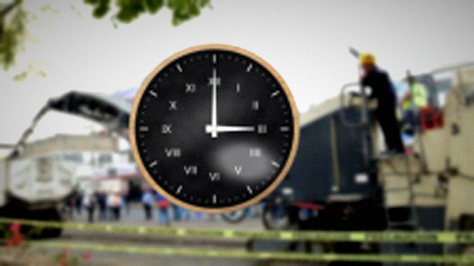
h=3 m=0
